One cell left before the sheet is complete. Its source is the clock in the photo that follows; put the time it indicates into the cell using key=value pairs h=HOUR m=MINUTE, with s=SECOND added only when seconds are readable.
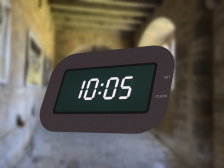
h=10 m=5
